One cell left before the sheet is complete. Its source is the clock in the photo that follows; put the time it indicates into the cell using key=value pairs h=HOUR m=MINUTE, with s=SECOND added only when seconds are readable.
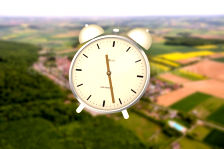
h=11 m=27
